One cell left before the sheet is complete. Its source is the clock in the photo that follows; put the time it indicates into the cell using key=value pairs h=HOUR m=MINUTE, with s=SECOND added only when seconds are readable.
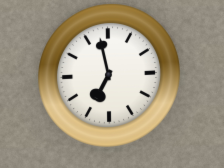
h=6 m=58
